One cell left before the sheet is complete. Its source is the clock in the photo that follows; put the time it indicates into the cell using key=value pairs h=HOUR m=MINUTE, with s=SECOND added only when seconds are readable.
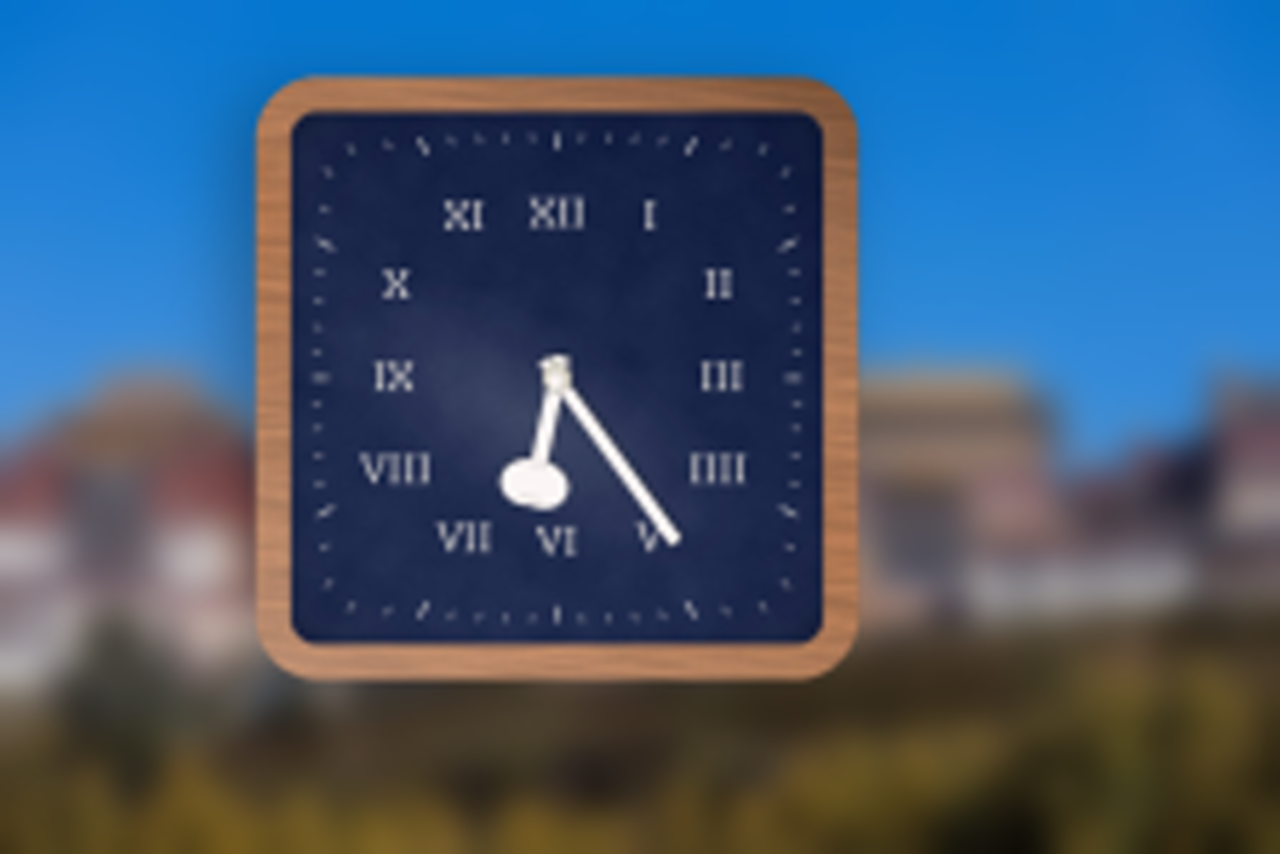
h=6 m=24
